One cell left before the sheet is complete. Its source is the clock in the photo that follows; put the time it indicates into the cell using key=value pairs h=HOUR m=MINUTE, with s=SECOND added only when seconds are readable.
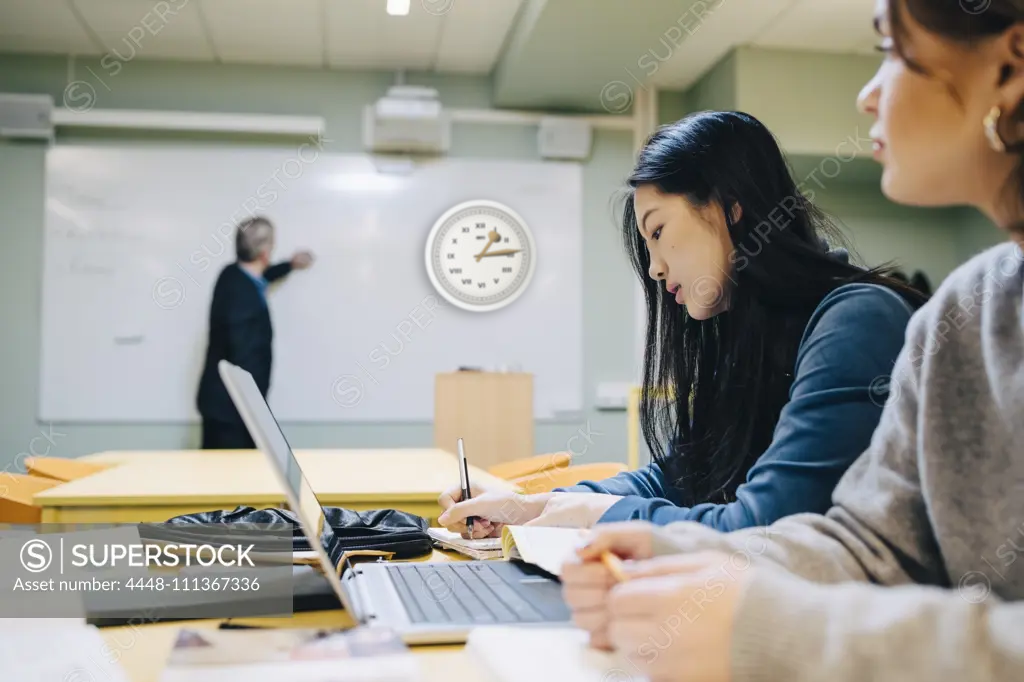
h=1 m=14
